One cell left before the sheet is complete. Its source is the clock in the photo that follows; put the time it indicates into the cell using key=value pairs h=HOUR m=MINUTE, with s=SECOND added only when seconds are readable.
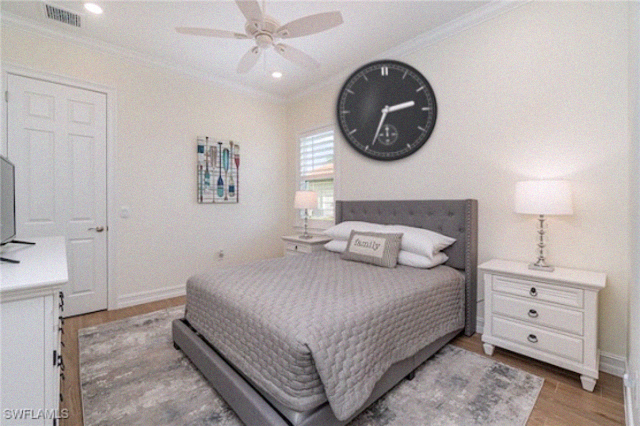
h=2 m=34
